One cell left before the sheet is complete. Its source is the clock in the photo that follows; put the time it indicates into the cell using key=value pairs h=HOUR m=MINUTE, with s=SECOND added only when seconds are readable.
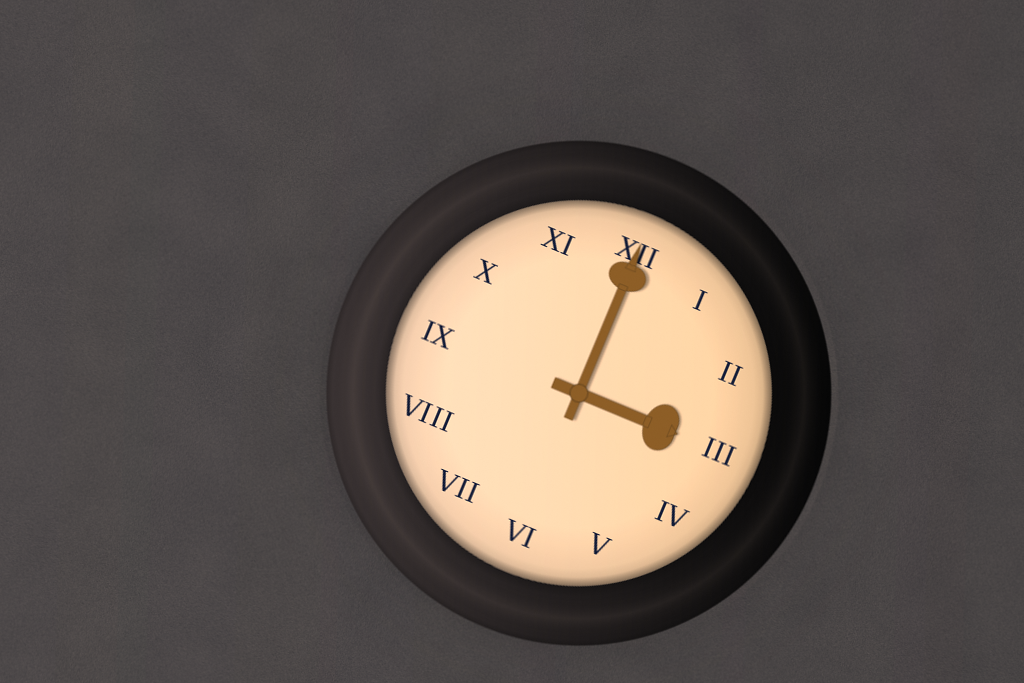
h=3 m=0
